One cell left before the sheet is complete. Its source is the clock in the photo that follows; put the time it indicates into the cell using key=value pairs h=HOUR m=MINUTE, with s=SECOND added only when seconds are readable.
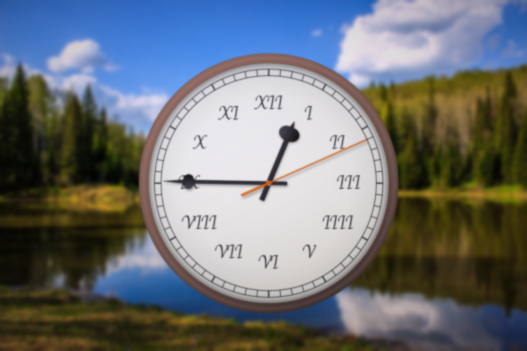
h=12 m=45 s=11
